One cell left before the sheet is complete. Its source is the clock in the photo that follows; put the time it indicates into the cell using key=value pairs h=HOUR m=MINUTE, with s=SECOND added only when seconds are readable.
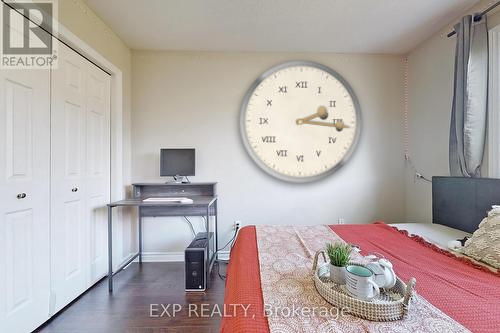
h=2 m=16
